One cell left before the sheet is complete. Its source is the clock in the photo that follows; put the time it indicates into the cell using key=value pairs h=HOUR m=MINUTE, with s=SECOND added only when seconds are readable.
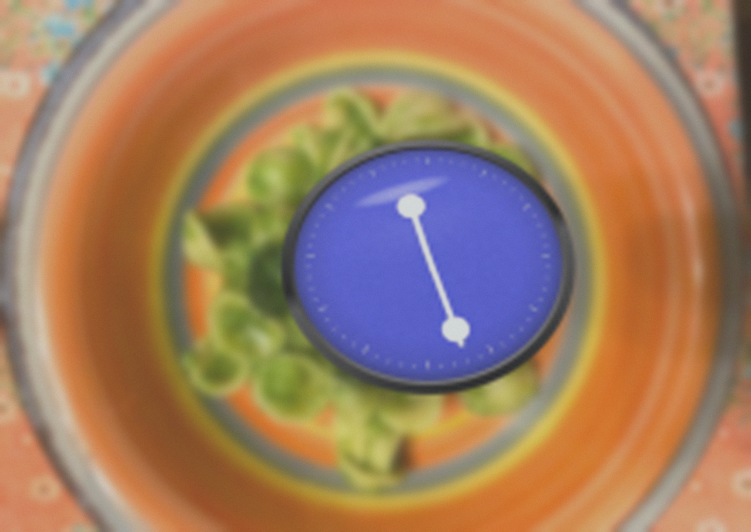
h=11 m=27
